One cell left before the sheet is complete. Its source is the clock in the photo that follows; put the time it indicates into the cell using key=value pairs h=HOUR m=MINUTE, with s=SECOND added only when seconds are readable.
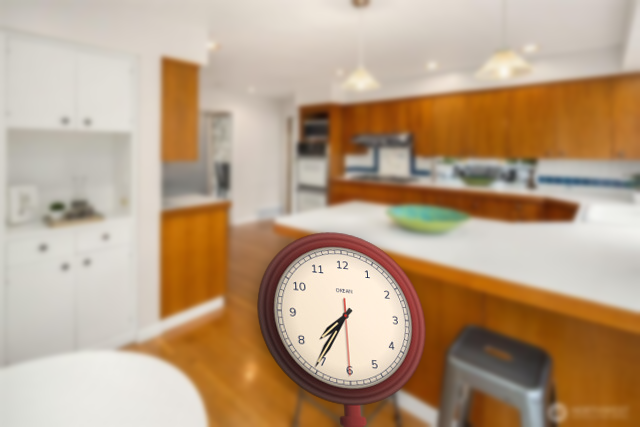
h=7 m=35 s=30
